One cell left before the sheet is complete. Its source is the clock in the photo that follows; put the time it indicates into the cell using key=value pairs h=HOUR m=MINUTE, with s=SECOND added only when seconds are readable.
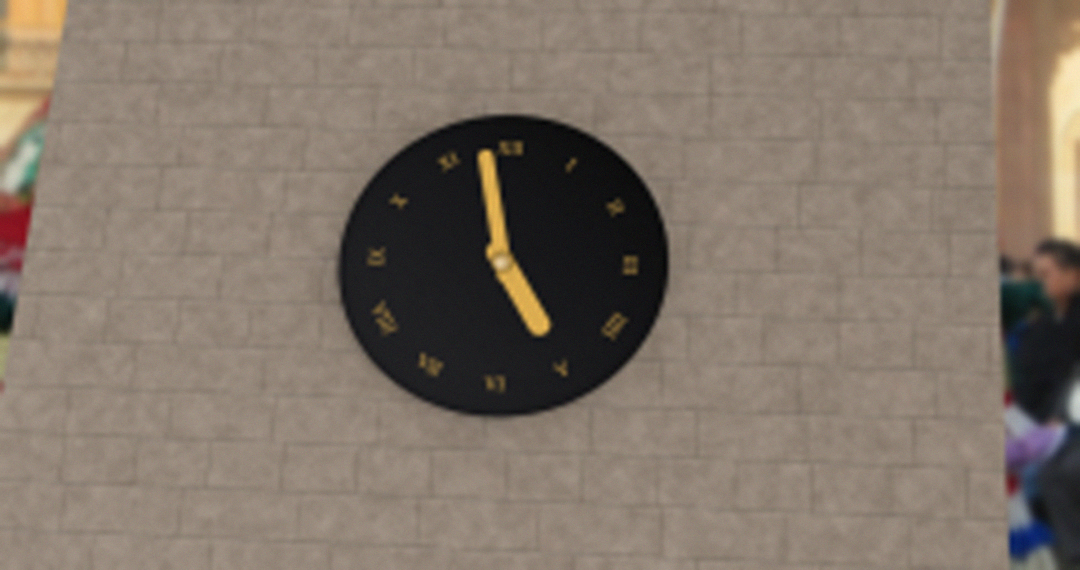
h=4 m=58
